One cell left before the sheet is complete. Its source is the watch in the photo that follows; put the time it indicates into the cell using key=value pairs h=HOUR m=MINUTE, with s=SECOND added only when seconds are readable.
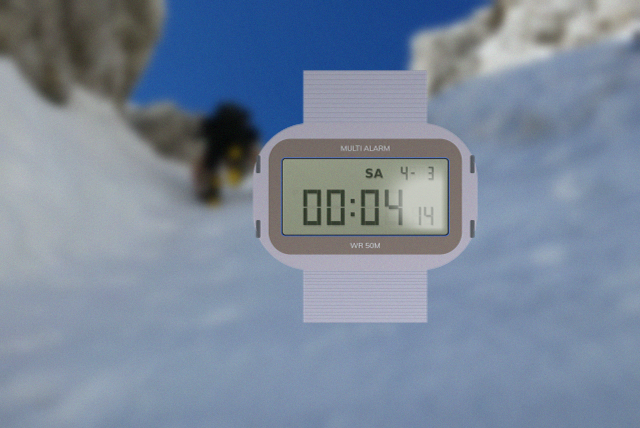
h=0 m=4 s=14
